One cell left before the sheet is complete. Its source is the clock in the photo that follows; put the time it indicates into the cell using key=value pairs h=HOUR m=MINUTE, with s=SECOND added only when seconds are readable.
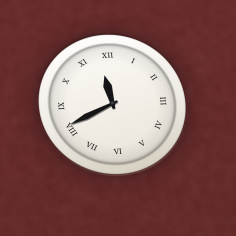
h=11 m=41
